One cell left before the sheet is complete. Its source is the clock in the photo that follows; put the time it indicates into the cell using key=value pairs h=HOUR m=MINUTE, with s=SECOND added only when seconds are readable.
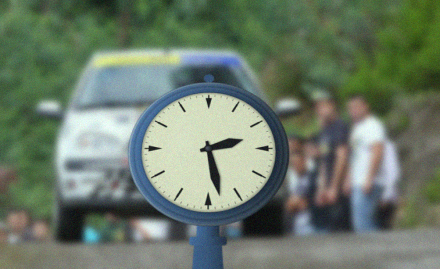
h=2 m=28
